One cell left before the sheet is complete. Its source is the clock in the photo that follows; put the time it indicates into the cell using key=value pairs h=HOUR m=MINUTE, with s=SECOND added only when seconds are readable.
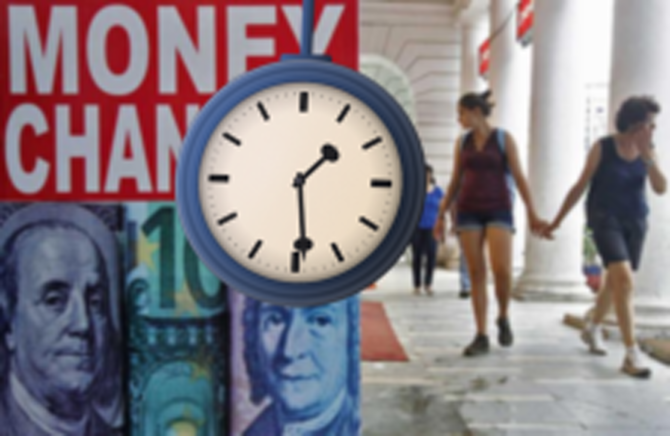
h=1 m=29
